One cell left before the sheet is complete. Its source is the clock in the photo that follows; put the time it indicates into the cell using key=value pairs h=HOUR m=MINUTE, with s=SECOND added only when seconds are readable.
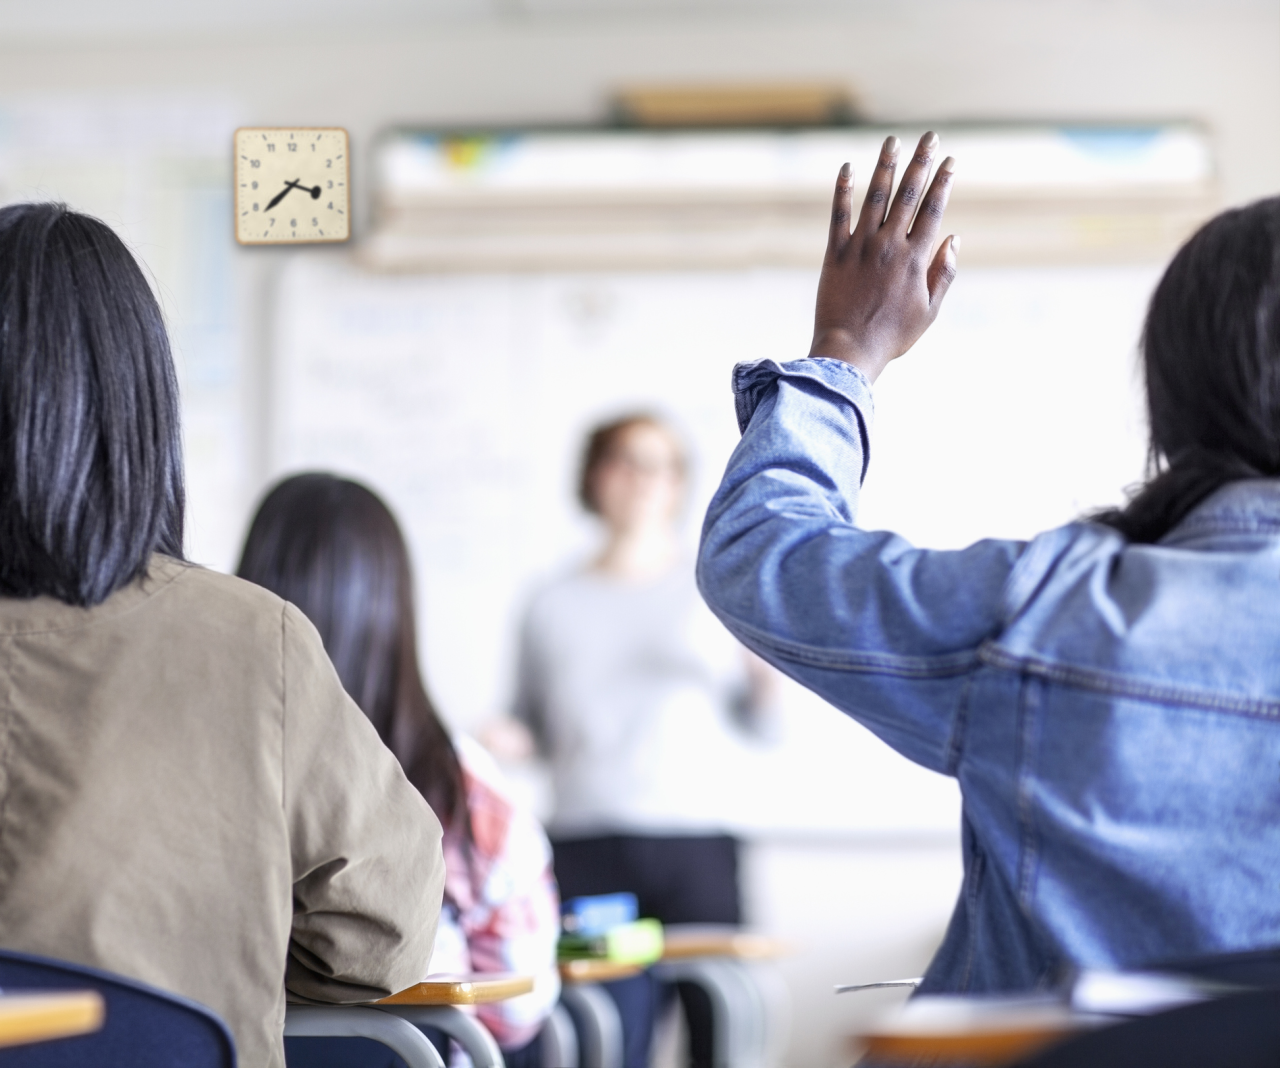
h=3 m=38
